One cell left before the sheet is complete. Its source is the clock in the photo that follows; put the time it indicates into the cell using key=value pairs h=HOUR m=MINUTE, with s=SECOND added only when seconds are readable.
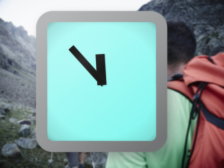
h=11 m=53
